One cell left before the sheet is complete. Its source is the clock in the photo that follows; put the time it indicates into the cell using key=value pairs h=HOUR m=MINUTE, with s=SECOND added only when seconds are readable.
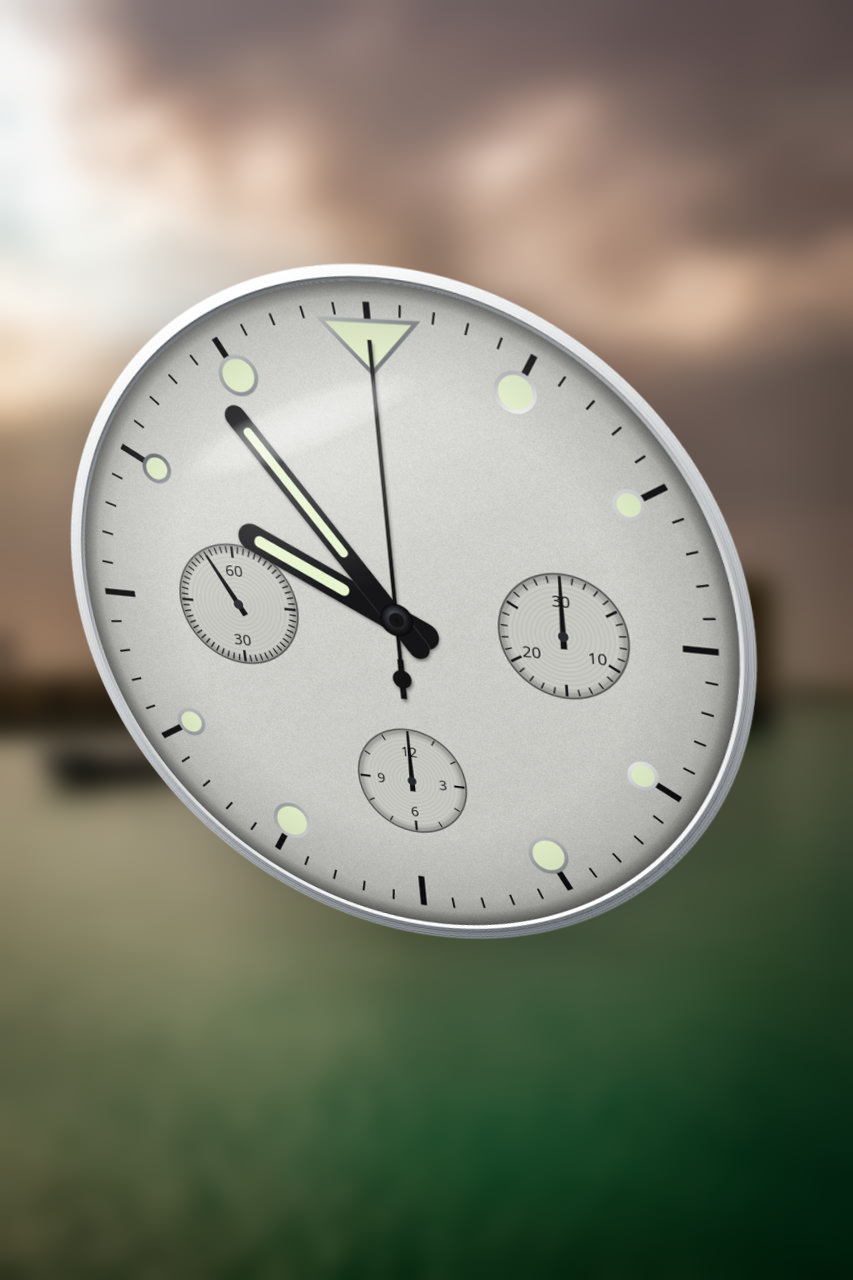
h=9 m=53 s=55
